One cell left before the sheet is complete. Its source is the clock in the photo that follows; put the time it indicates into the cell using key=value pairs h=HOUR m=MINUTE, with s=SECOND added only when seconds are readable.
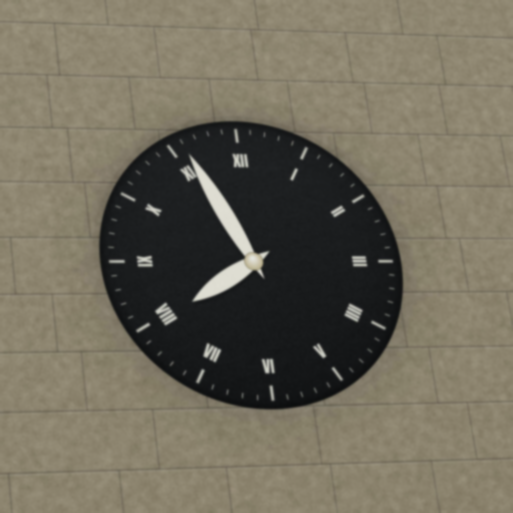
h=7 m=56
